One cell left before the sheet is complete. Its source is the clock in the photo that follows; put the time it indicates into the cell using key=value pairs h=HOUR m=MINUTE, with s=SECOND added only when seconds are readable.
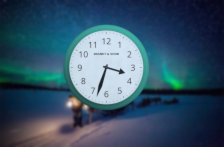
h=3 m=33
